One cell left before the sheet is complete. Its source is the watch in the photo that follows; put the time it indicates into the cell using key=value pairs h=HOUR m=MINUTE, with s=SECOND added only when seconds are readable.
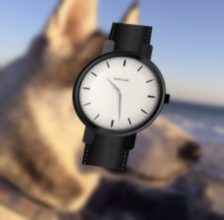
h=10 m=28
